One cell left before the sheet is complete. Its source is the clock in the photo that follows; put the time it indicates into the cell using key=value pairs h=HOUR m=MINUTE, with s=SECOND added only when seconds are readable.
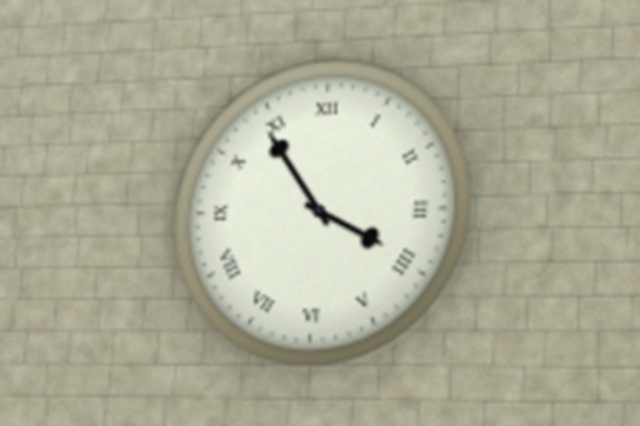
h=3 m=54
